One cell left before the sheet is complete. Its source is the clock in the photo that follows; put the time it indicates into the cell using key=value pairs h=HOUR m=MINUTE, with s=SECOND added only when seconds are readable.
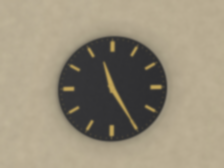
h=11 m=25
